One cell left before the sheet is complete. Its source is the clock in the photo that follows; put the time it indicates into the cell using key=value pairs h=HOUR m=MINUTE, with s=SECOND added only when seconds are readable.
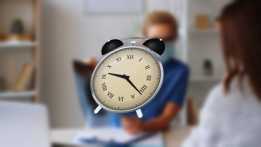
h=9 m=22
